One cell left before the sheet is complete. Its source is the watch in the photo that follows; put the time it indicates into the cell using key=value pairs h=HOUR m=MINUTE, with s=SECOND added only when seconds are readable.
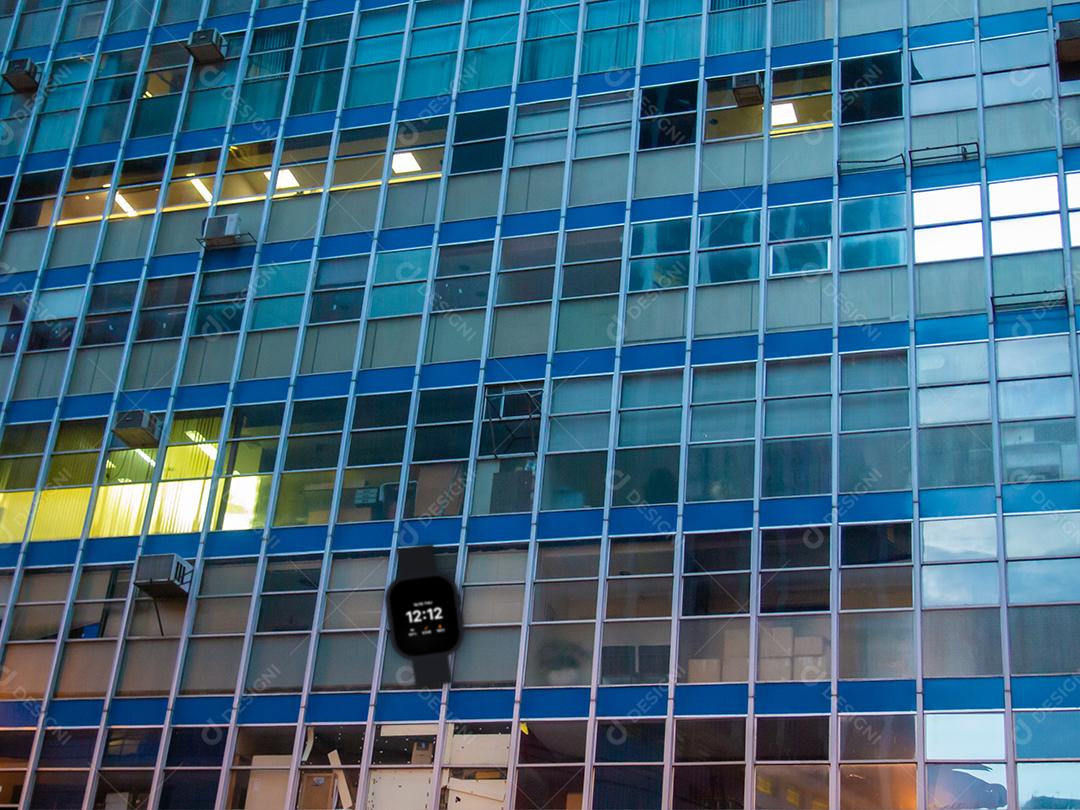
h=12 m=12
